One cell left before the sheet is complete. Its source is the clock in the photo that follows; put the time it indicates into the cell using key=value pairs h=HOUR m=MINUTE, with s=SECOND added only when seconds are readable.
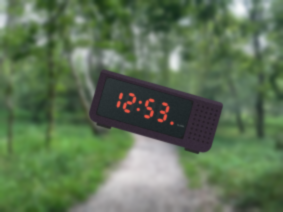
h=12 m=53
